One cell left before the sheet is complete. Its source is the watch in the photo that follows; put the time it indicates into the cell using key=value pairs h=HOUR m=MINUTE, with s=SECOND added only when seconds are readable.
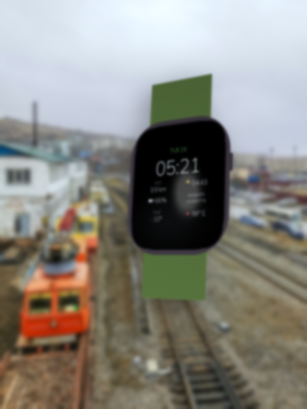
h=5 m=21
